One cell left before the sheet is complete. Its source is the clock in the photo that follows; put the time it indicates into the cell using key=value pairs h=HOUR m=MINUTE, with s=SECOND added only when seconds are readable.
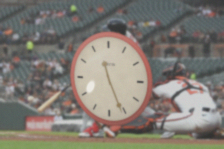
h=11 m=26
